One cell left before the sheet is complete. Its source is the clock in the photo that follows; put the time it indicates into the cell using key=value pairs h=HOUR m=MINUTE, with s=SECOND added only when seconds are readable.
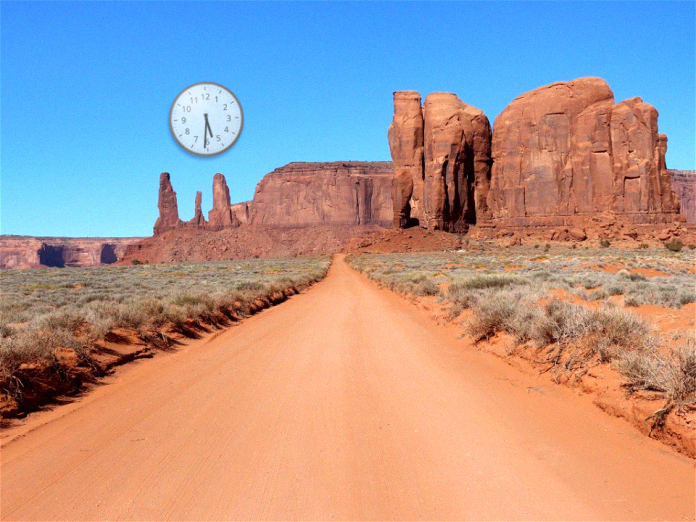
h=5 m=31
